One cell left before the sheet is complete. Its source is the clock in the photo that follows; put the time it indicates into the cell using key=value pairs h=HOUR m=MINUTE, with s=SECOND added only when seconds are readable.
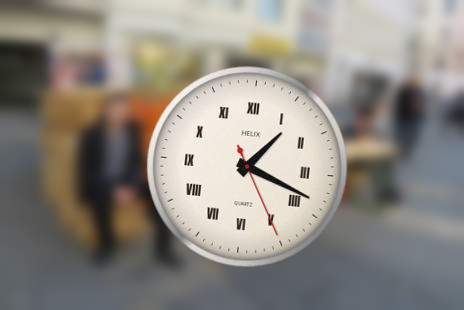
h=1 m=18 s=25
